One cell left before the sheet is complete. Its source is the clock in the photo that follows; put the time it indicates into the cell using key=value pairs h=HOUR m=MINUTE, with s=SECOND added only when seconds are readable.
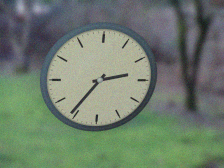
h=2 m=36
